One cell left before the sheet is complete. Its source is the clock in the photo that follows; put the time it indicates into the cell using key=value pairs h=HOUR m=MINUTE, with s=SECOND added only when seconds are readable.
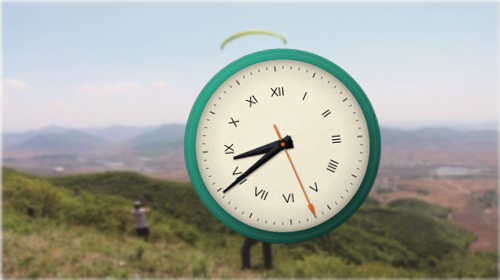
h=8 m=39 s=27
